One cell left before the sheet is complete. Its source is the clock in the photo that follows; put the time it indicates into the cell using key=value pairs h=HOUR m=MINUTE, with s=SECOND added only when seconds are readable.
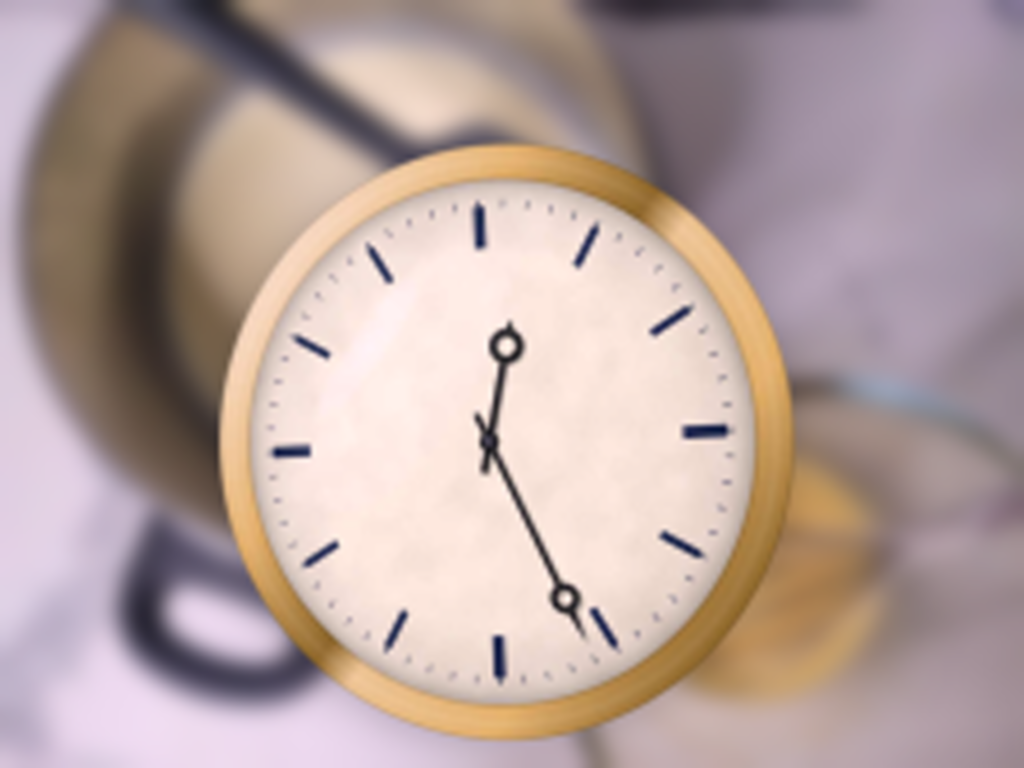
h=12 m=26
